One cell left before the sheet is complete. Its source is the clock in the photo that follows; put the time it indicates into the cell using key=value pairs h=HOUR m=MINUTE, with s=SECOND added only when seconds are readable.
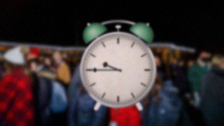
h=9 m=45
